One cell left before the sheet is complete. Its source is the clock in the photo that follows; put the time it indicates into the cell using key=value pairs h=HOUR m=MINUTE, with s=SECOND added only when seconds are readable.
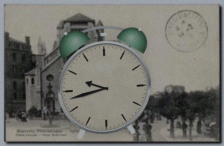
h=9 m=43
